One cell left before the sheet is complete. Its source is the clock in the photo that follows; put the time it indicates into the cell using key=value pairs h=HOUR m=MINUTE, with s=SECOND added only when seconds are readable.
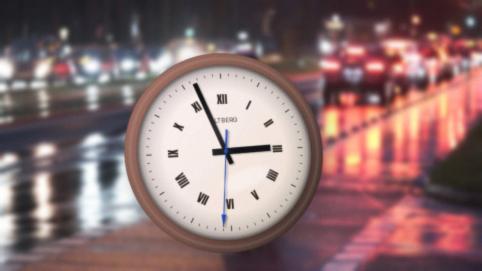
h=2 m=56 s=31
